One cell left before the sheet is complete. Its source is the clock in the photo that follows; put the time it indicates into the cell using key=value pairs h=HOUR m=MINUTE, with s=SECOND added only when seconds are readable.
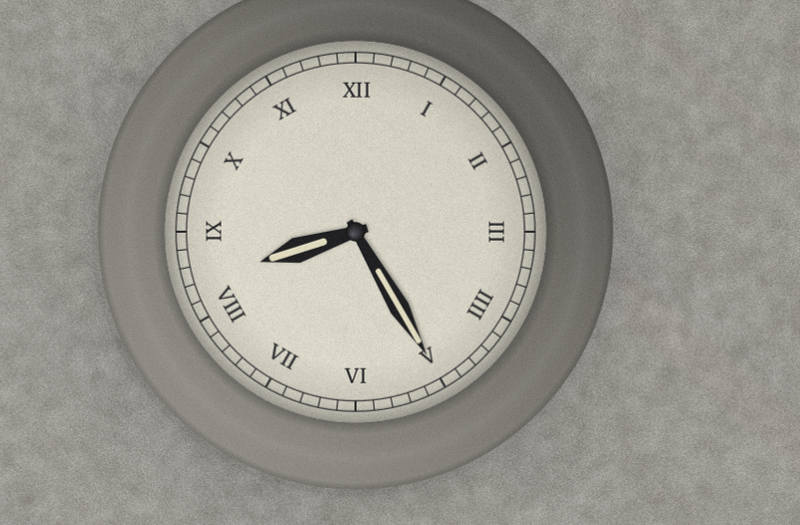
h=8 m=25
